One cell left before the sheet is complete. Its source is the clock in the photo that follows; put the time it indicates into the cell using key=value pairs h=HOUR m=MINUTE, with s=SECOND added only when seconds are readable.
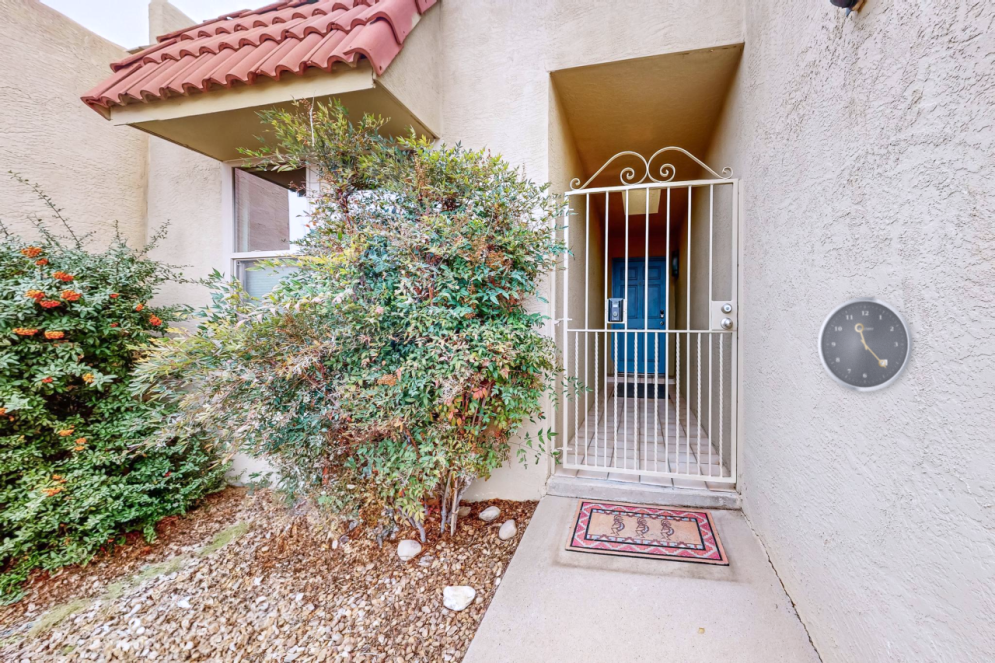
h=11 m=23
